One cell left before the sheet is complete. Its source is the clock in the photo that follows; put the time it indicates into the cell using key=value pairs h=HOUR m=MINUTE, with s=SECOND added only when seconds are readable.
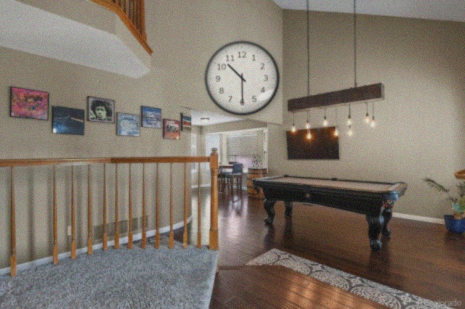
h=10 m=30
